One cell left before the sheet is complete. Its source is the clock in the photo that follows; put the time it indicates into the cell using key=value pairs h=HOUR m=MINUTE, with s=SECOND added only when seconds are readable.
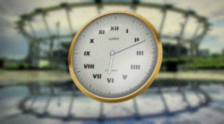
h=6 m=11
